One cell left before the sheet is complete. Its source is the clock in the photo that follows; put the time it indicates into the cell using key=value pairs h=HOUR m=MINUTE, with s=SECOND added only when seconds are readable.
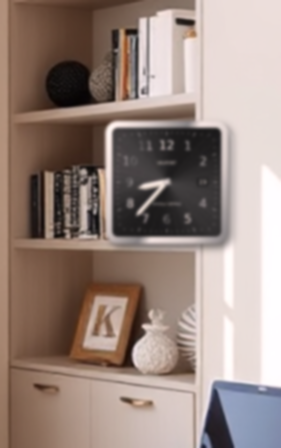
h=8 m=37
